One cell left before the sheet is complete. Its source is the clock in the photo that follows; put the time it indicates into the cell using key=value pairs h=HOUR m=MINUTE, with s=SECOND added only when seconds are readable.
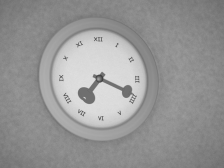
h=7 m=19
